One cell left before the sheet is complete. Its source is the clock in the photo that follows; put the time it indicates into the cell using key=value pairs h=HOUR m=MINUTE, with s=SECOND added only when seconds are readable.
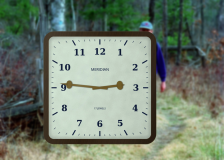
h=2 m=46
